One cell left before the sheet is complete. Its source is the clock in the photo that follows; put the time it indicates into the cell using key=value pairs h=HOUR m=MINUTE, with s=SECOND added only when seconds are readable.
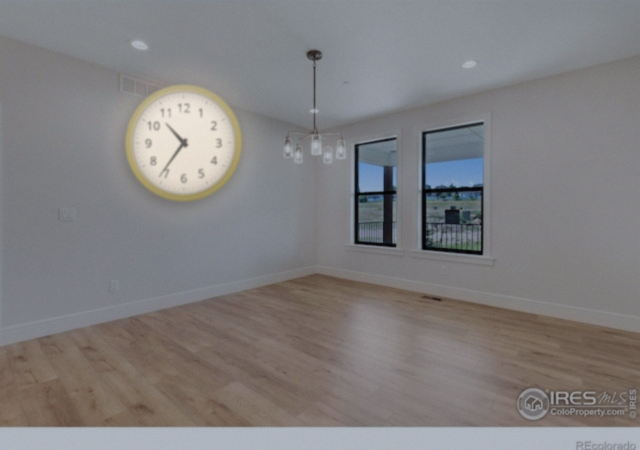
h=10 m=36
